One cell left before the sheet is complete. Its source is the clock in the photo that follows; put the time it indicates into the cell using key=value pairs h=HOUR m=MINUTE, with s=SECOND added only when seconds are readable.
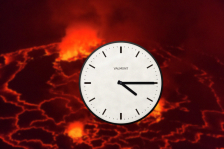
h=4 m=15
